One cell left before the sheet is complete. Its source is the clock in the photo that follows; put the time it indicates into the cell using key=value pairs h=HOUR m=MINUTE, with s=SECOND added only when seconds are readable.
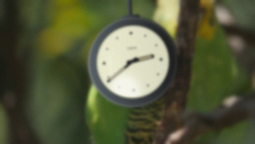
h=2 m=39
